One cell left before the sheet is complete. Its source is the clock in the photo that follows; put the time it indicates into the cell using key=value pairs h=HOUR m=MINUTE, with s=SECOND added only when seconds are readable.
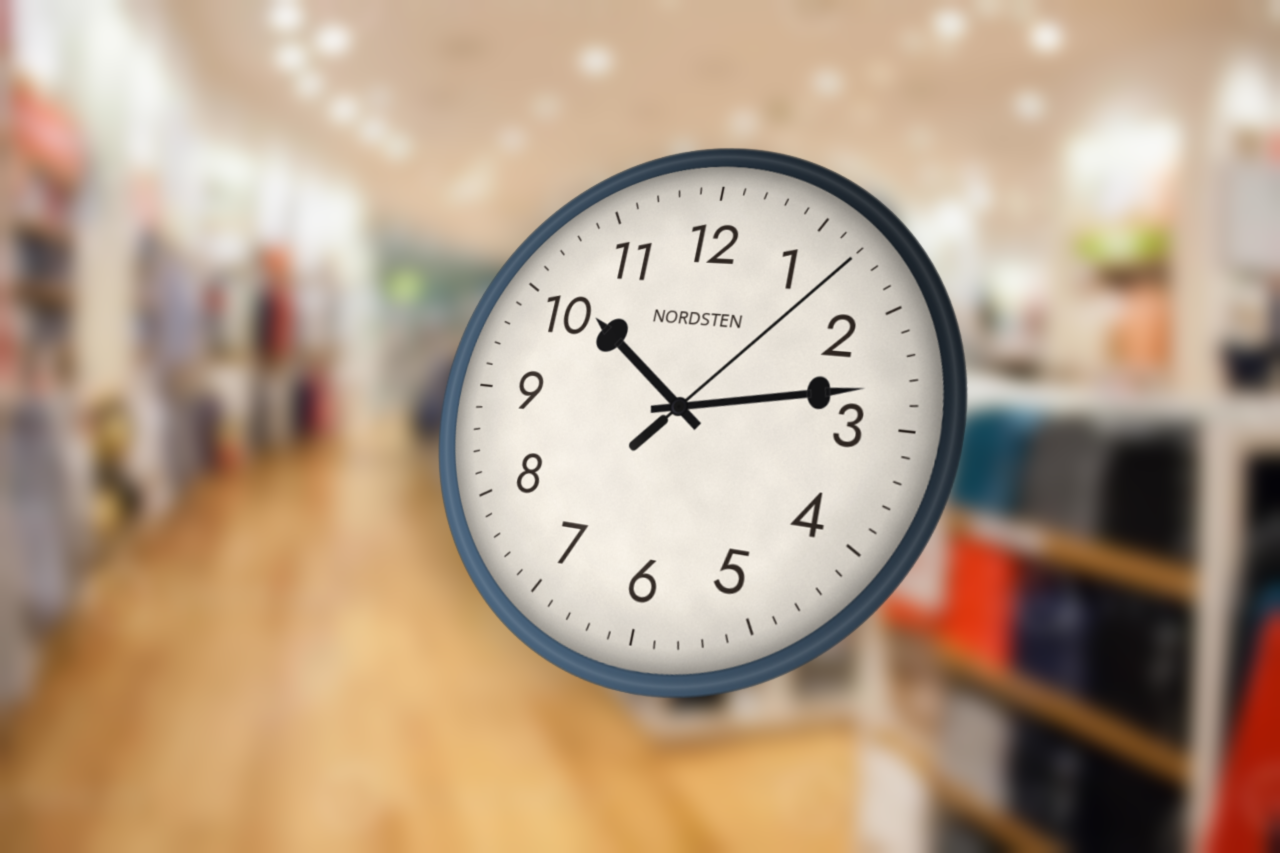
h=10 m=13 s=7
